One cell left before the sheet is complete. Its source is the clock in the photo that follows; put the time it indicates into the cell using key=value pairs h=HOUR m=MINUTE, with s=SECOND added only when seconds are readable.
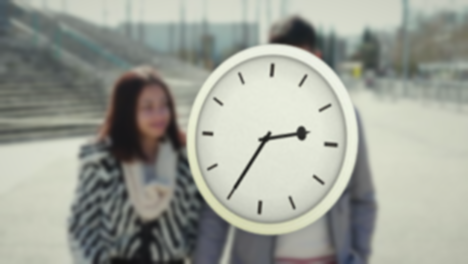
h=2 m=35
